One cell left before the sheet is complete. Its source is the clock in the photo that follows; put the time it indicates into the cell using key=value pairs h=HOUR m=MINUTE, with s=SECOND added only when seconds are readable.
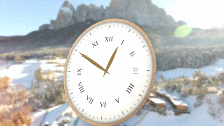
h=12 m=50
